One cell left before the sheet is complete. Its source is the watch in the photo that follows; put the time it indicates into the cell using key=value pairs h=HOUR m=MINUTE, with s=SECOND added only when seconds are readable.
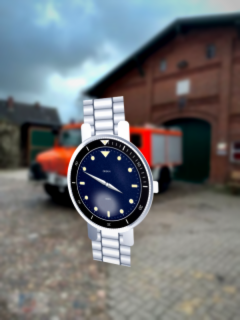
h=3 m=49
